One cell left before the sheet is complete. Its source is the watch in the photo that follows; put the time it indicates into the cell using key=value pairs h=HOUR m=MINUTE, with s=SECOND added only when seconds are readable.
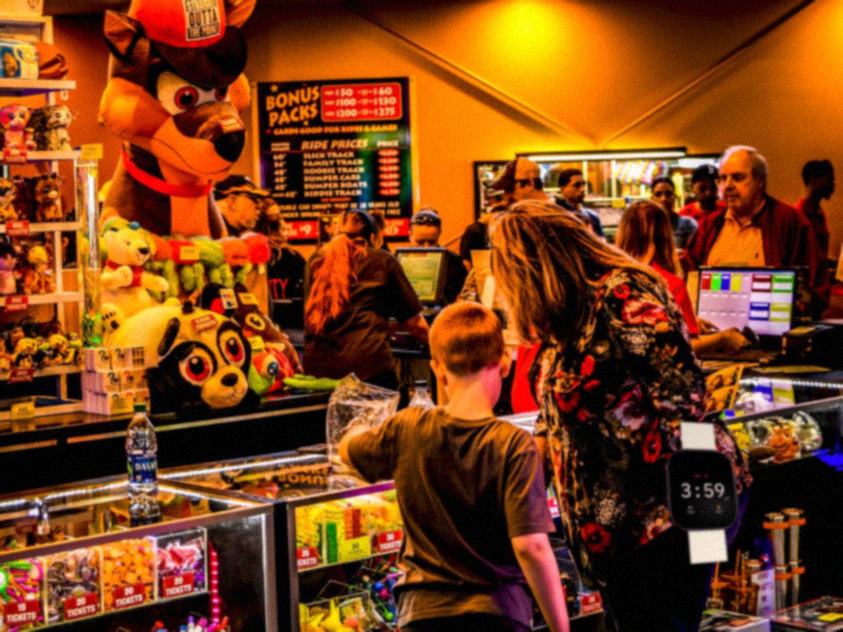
h=3 m=59
